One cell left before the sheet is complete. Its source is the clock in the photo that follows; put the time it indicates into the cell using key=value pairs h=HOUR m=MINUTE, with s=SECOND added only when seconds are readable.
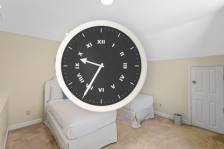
h=9 m=35
